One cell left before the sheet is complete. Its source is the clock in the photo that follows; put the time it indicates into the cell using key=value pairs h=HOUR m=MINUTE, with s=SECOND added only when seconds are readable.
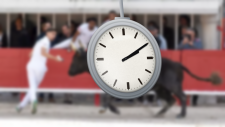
h=2 m=10
